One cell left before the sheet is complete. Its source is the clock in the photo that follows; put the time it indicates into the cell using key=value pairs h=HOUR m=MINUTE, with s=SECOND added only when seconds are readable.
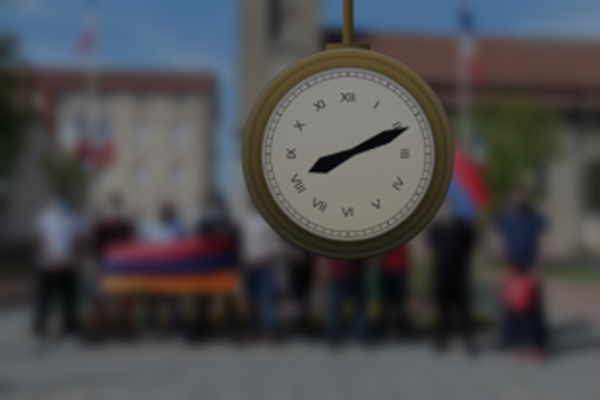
h=8 m=11
